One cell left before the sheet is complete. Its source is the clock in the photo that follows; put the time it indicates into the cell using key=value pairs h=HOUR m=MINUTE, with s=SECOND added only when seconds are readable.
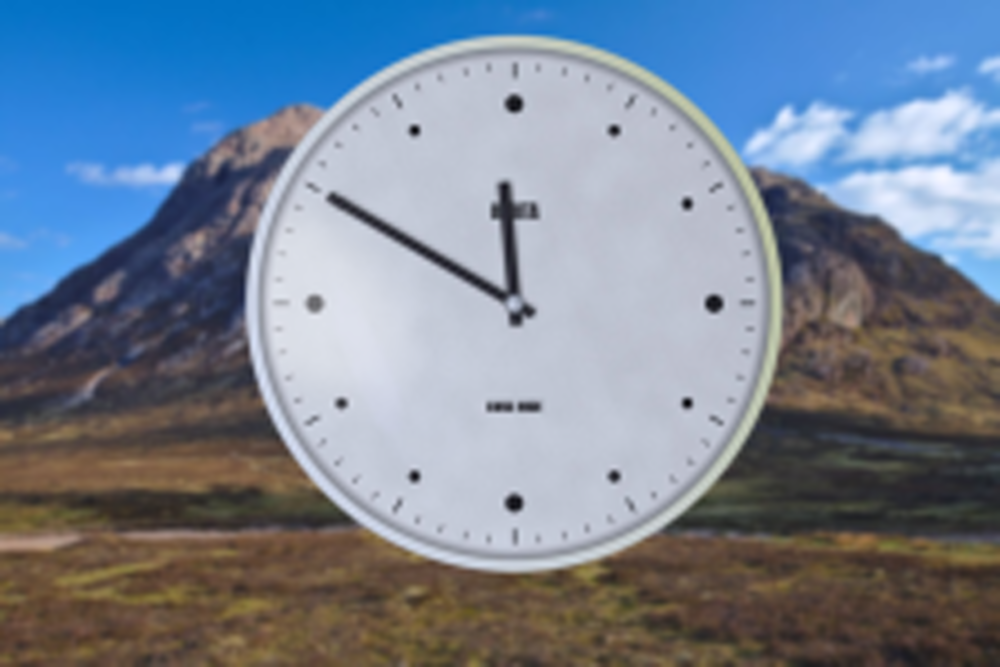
h=11 m=50
